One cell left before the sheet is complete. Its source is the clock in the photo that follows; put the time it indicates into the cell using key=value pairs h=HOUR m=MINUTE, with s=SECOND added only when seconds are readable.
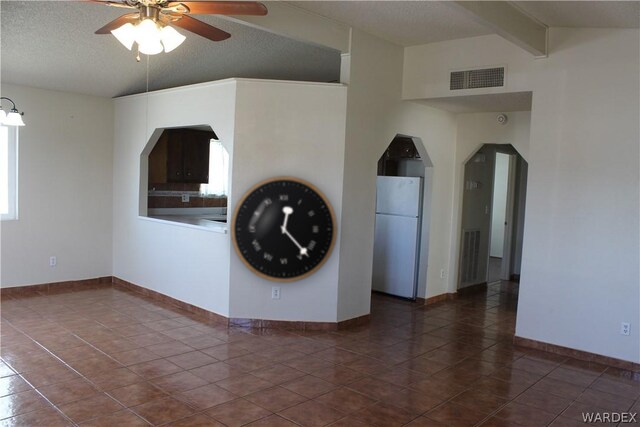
h=12 m=23
